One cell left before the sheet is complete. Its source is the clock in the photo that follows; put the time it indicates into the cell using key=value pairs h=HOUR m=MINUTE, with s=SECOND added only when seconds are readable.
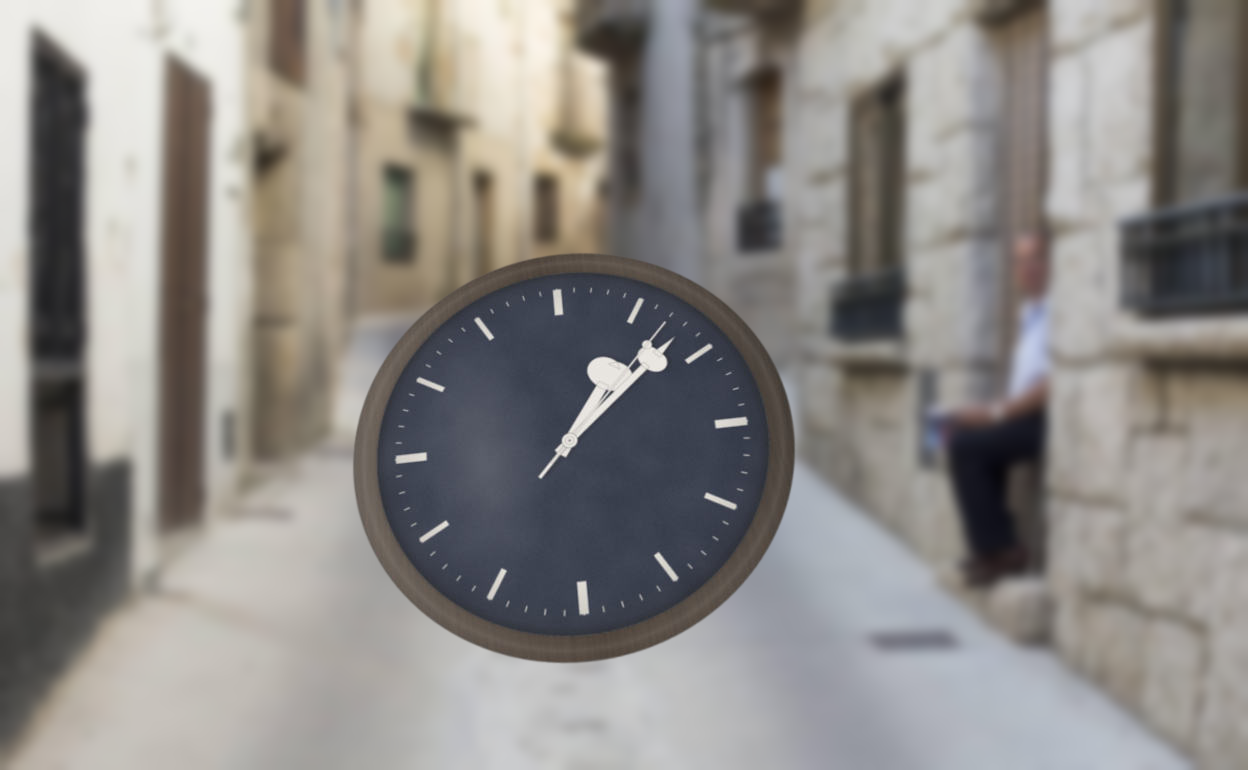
h=1 m=8 s=7
